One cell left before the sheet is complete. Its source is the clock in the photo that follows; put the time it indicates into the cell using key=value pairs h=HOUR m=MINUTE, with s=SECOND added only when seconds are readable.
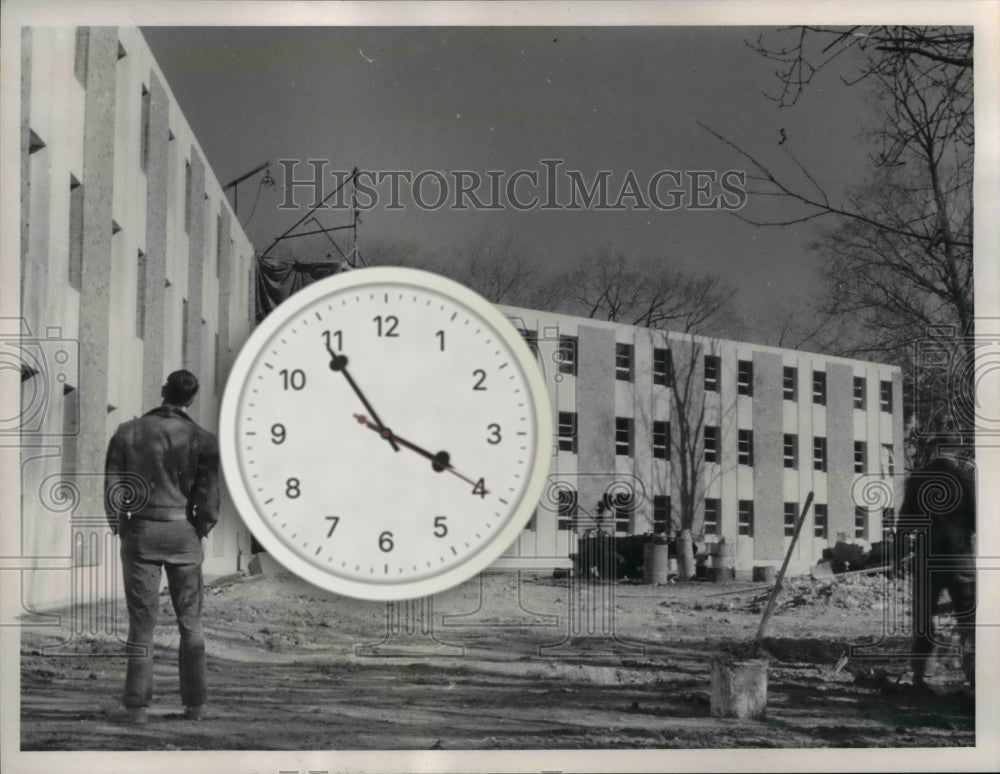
h=3 m=54 s=20
